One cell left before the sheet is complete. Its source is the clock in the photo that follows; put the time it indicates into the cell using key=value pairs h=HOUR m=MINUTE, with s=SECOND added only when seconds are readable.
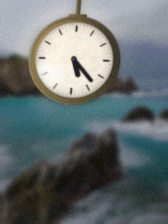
h=5 m=23
